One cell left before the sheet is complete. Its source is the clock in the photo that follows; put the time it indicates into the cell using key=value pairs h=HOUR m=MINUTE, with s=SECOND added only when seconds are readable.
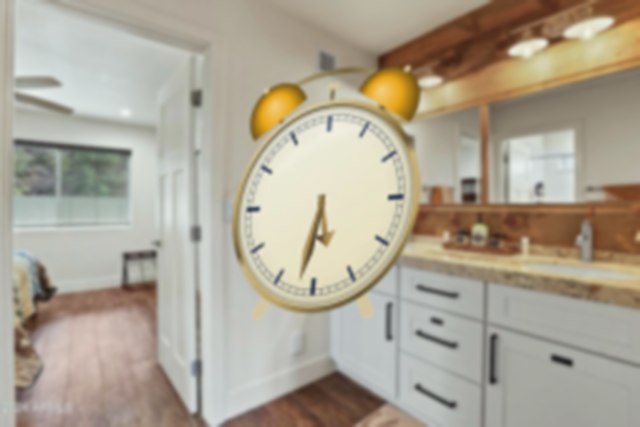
h=5 m=32
